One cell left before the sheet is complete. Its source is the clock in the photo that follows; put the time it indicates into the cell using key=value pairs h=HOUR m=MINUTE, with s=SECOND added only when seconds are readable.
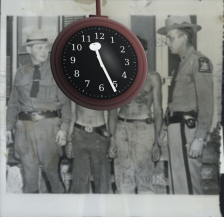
h=11 m=26
